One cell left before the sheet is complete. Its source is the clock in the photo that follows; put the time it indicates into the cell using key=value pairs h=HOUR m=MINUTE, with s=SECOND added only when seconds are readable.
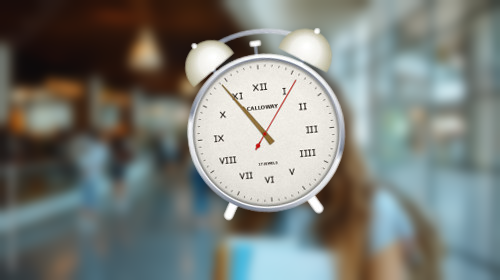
h=10 m=54 s=6
